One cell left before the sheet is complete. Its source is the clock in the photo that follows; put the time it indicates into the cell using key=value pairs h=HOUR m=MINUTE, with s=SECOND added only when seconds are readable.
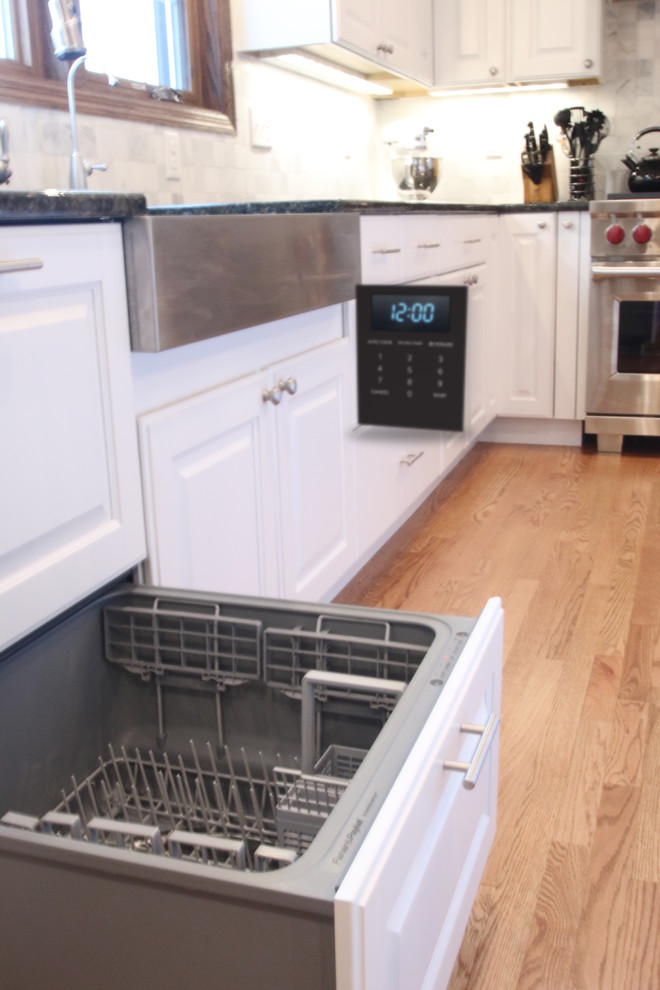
h=12 m=0
